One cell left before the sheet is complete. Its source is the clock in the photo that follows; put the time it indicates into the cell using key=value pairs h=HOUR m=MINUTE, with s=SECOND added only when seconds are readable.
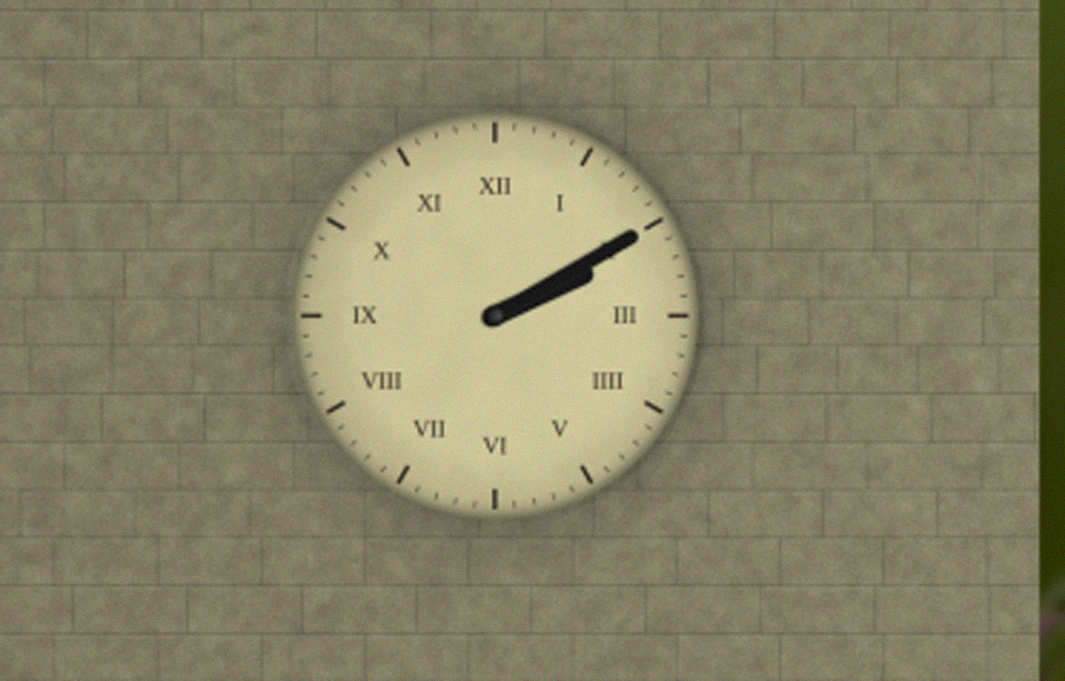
h=2 m=10
